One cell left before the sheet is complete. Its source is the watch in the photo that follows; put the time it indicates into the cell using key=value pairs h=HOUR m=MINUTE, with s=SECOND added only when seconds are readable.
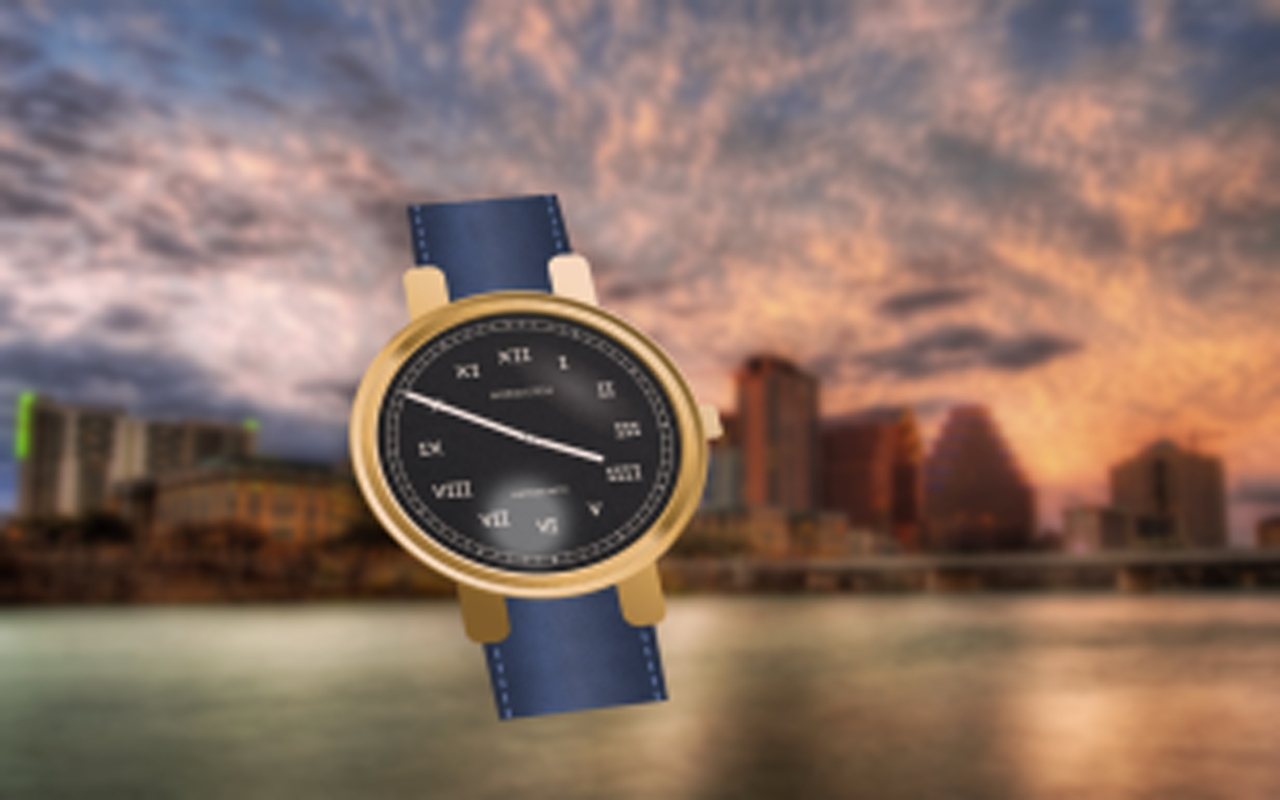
h=3 m=50
